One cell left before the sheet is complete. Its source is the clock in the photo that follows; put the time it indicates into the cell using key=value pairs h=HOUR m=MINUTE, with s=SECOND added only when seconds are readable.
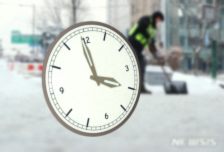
h=3 m=59
